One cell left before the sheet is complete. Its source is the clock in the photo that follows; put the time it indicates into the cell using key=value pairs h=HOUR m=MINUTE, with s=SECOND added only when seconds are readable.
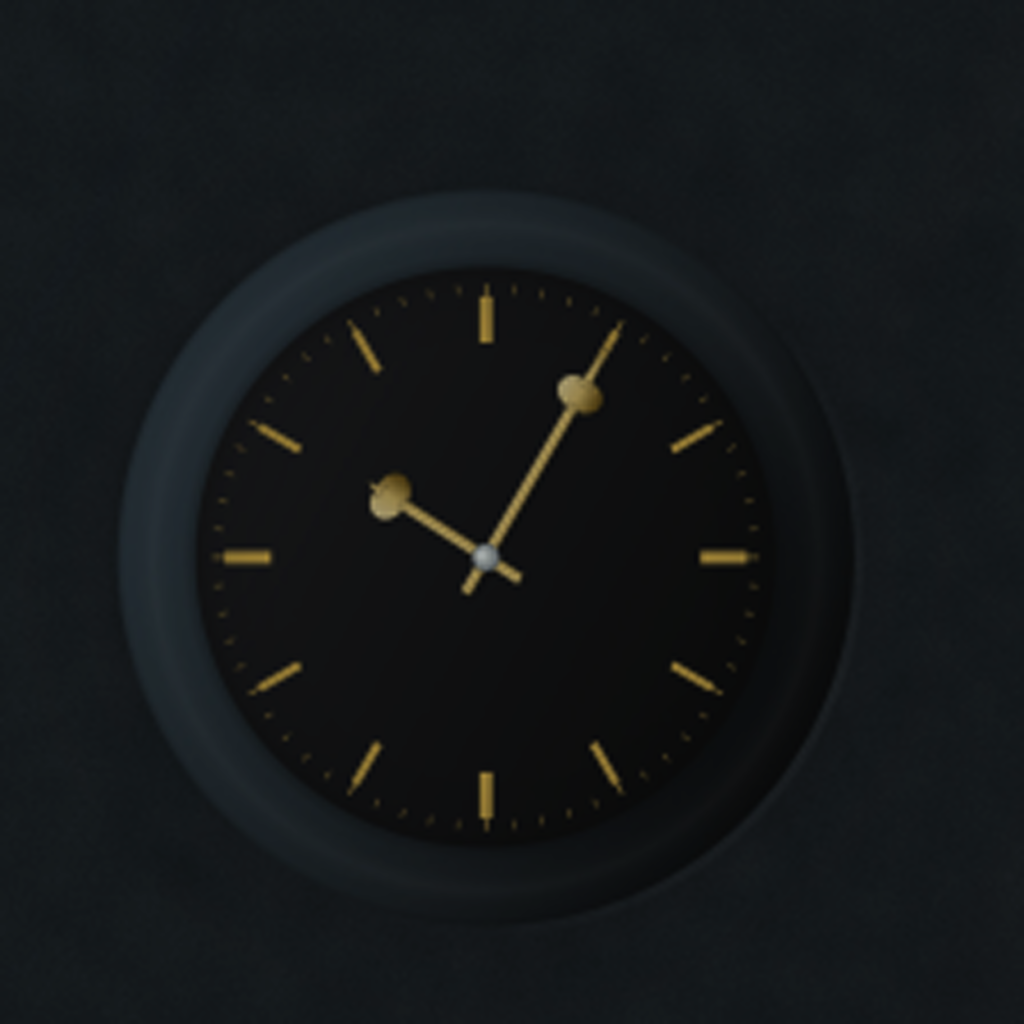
h=10 m=5
